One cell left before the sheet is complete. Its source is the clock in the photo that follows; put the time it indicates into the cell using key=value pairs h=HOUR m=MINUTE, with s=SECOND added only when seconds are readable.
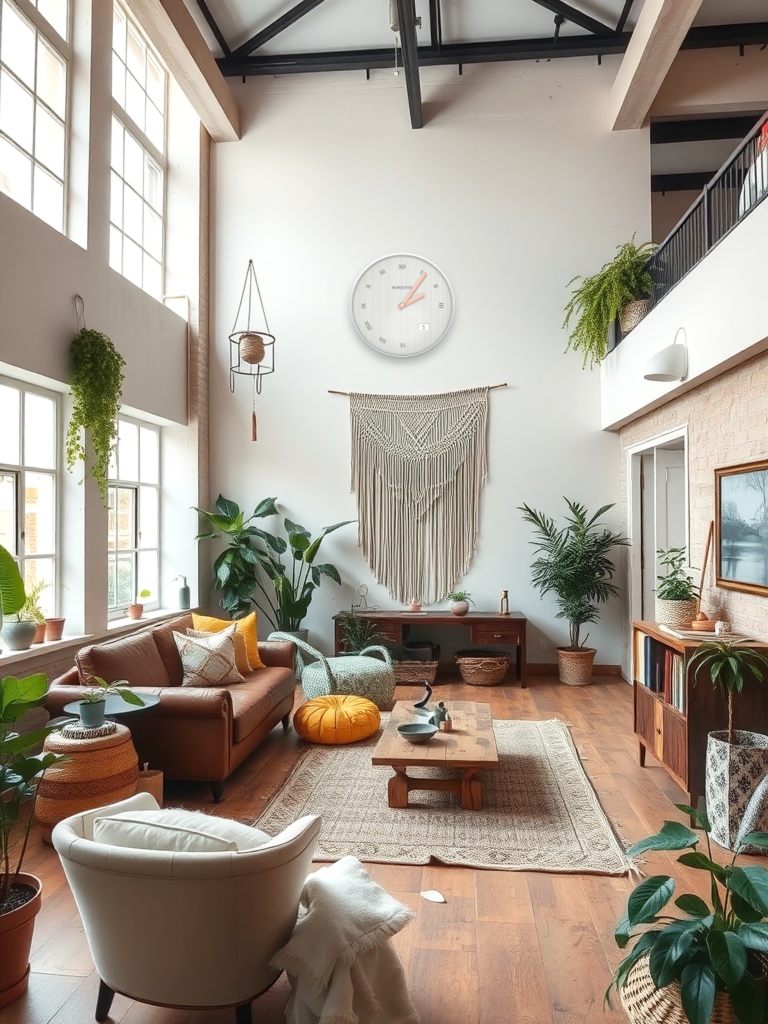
h=2 m=6
